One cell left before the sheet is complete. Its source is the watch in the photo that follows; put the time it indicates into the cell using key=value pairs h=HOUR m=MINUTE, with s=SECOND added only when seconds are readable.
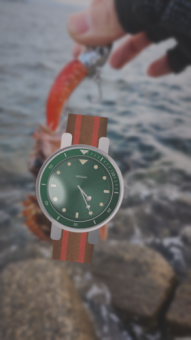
h=4 m=25
